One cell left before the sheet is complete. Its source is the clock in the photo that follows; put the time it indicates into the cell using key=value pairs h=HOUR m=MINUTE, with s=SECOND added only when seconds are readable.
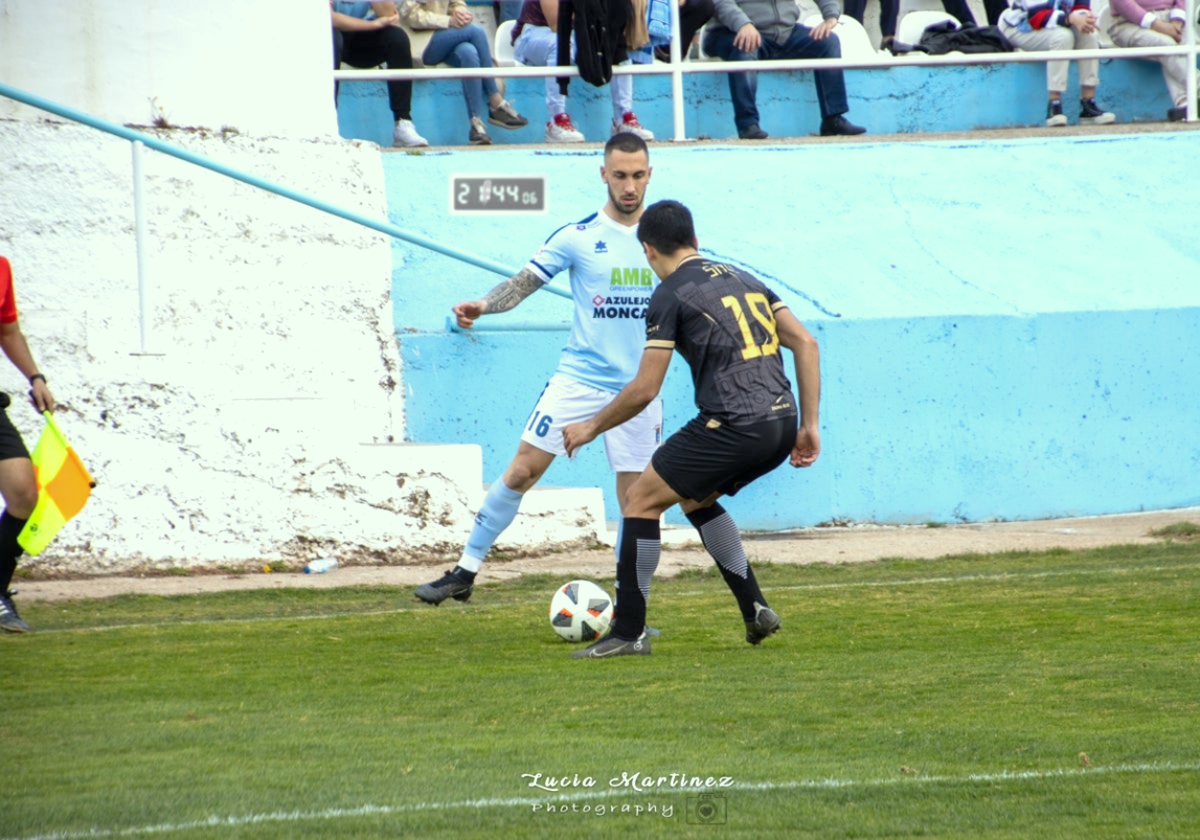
h=21 m=44
